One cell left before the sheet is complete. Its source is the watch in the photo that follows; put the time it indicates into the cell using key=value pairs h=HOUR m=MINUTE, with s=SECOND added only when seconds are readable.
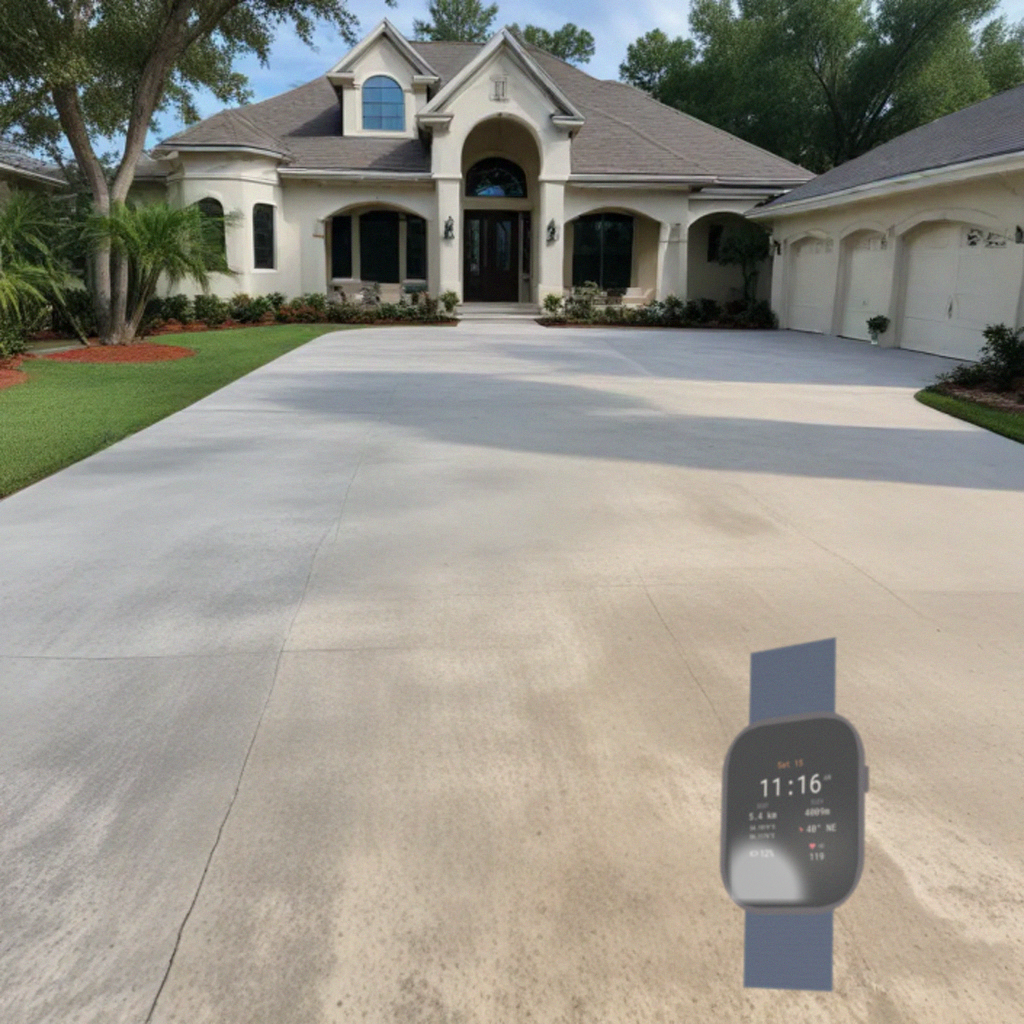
h=11 m=16
